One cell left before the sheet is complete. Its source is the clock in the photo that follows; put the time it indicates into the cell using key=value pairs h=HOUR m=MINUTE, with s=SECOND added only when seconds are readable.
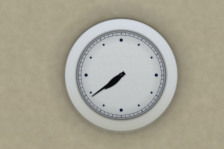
h=7 m=39
